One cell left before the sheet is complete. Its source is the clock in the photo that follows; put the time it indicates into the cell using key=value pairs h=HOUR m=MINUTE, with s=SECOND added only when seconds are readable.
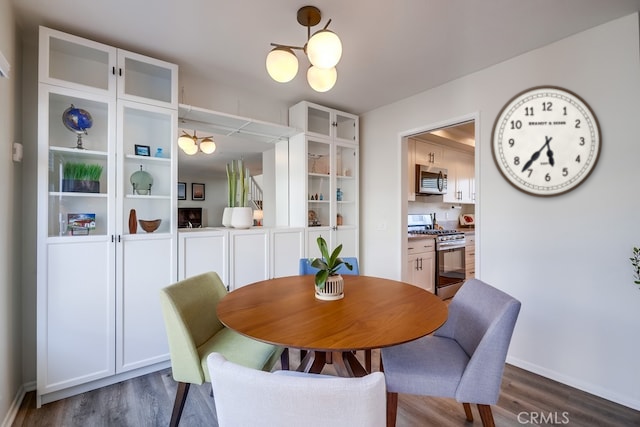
h=5 m=37
